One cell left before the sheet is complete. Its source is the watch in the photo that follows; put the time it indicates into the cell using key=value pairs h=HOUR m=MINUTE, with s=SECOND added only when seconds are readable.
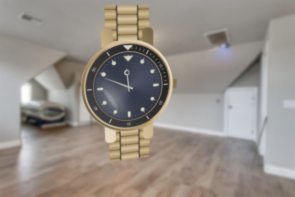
h=11 m=49
